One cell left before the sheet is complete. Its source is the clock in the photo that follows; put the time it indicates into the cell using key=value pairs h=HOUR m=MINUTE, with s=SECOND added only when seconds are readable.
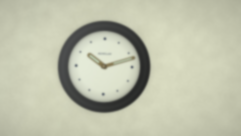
h=10 m=12
